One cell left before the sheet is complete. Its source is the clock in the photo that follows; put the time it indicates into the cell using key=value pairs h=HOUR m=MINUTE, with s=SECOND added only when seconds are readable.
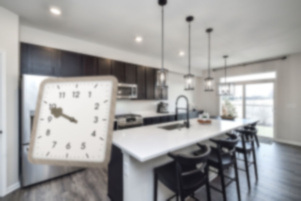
h=9 m=49
